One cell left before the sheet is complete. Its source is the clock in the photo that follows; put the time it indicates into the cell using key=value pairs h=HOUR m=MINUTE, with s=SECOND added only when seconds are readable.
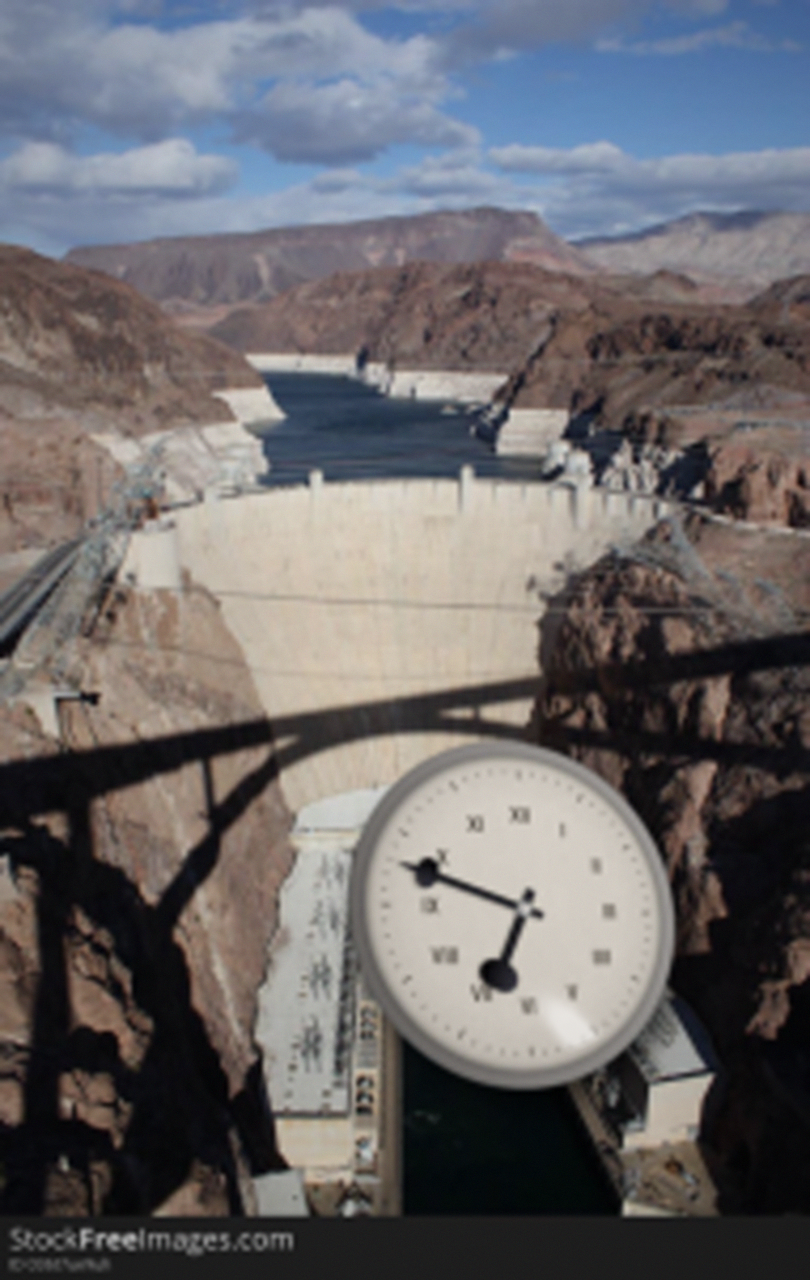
h=6 m=48
